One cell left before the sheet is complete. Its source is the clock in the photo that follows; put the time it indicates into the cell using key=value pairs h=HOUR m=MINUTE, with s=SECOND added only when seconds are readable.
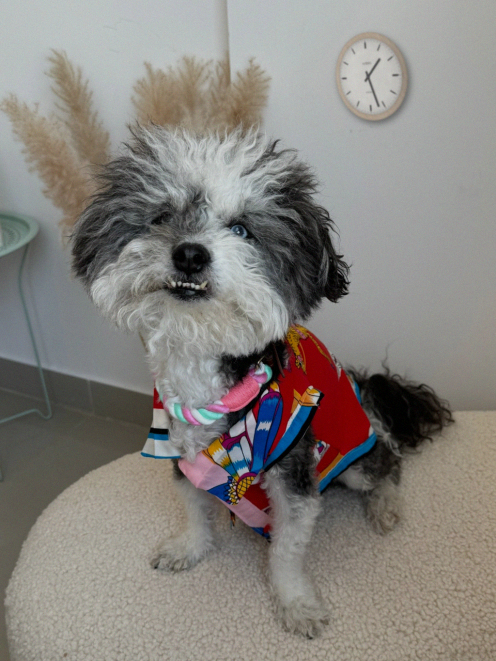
h=1 m=27
